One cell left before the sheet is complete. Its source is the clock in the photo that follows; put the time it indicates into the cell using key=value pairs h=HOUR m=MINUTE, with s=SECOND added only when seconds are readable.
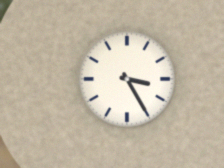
h=3 m=25
